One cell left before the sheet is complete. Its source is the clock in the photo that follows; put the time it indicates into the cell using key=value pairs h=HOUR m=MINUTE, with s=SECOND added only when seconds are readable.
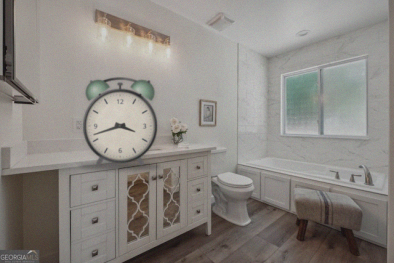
h=3 m=42
